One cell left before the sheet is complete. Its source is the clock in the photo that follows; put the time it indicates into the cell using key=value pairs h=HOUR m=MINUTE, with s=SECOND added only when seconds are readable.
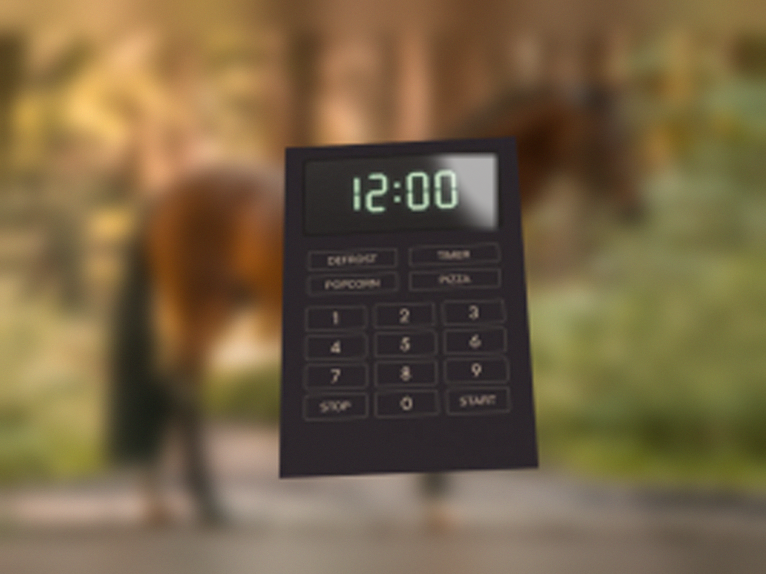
h=12 m=0
